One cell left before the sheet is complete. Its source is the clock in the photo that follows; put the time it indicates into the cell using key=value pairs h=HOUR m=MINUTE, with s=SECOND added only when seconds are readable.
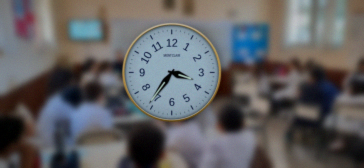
h=3 m=36
